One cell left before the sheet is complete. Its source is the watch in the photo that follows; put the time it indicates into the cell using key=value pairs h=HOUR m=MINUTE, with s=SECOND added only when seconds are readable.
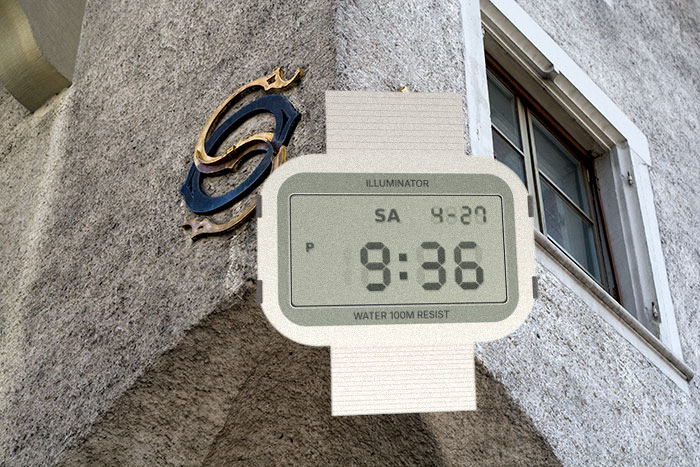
h=9 m=36
